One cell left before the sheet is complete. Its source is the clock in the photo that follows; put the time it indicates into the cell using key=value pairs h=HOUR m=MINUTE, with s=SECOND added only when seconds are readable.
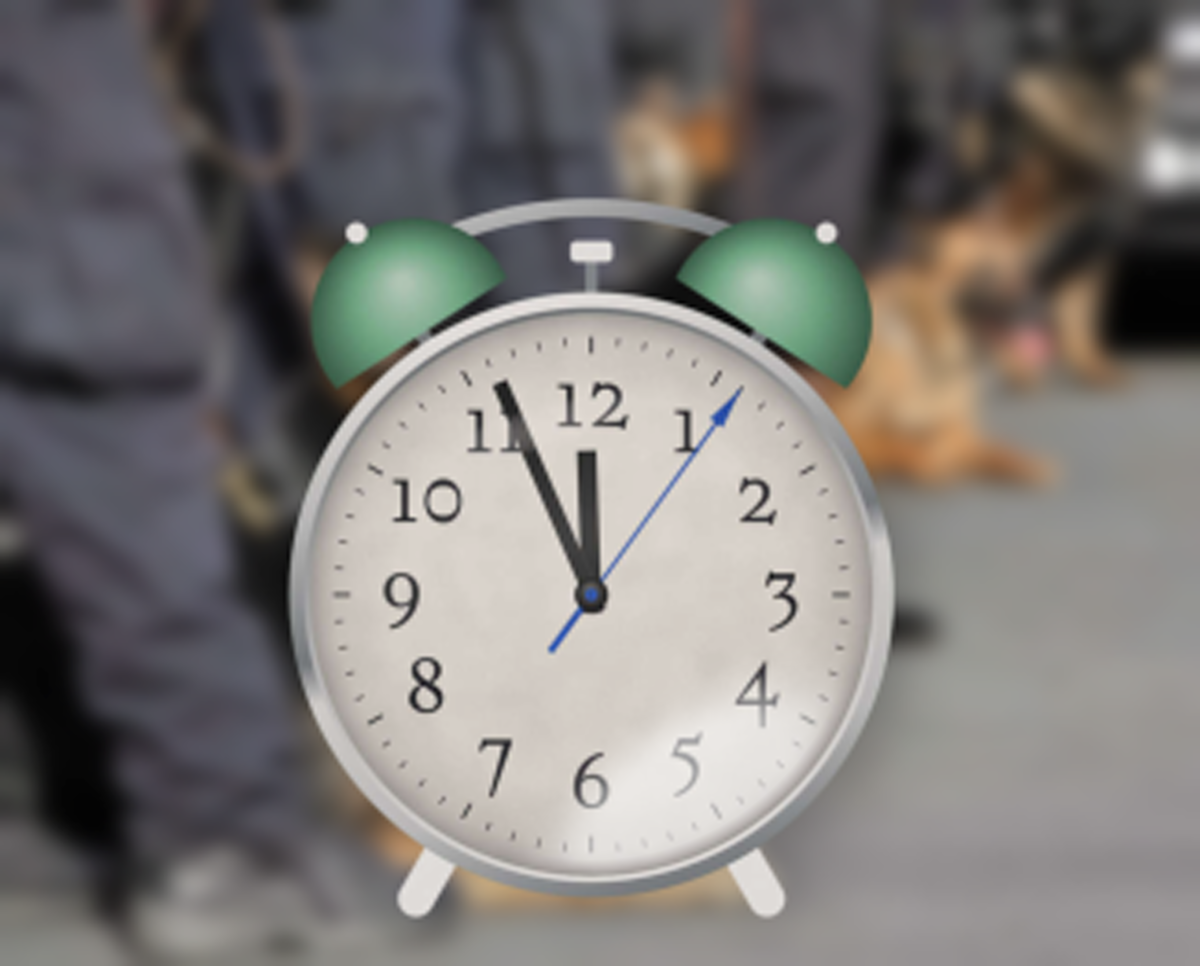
h=11 m=56 s=6
